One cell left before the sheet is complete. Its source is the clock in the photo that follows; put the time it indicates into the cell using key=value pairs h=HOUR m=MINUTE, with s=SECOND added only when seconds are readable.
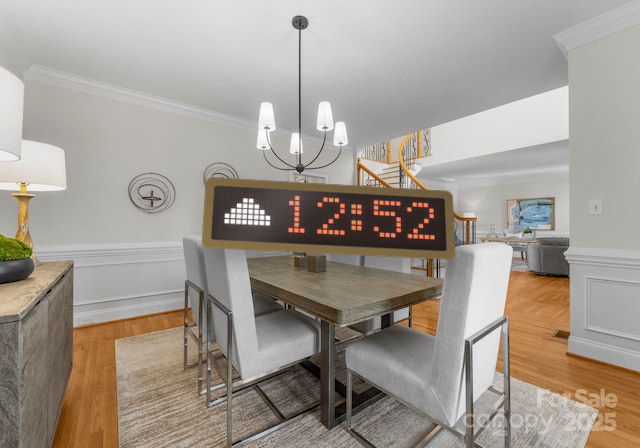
h=12 m=52
